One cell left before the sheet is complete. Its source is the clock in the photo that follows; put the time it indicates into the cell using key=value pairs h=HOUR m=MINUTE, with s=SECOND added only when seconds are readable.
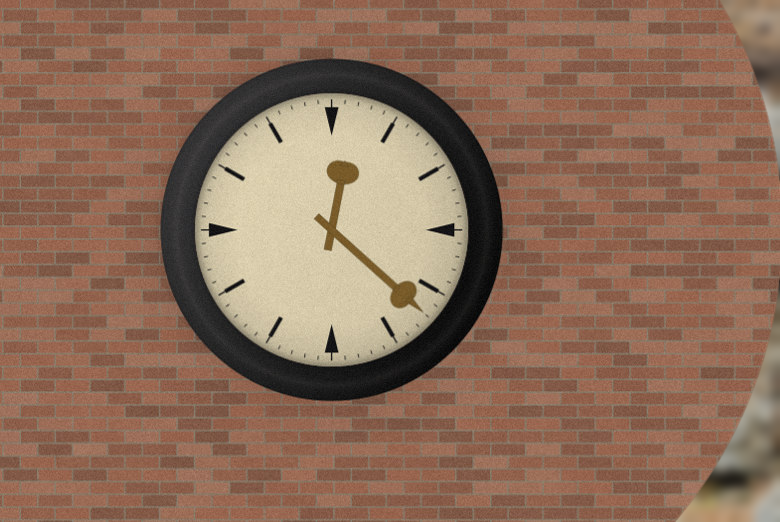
h=12 m=22
